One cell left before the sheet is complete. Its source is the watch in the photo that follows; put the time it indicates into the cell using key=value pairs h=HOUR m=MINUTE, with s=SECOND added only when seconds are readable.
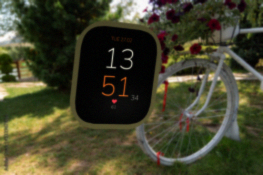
h=13 m=51
